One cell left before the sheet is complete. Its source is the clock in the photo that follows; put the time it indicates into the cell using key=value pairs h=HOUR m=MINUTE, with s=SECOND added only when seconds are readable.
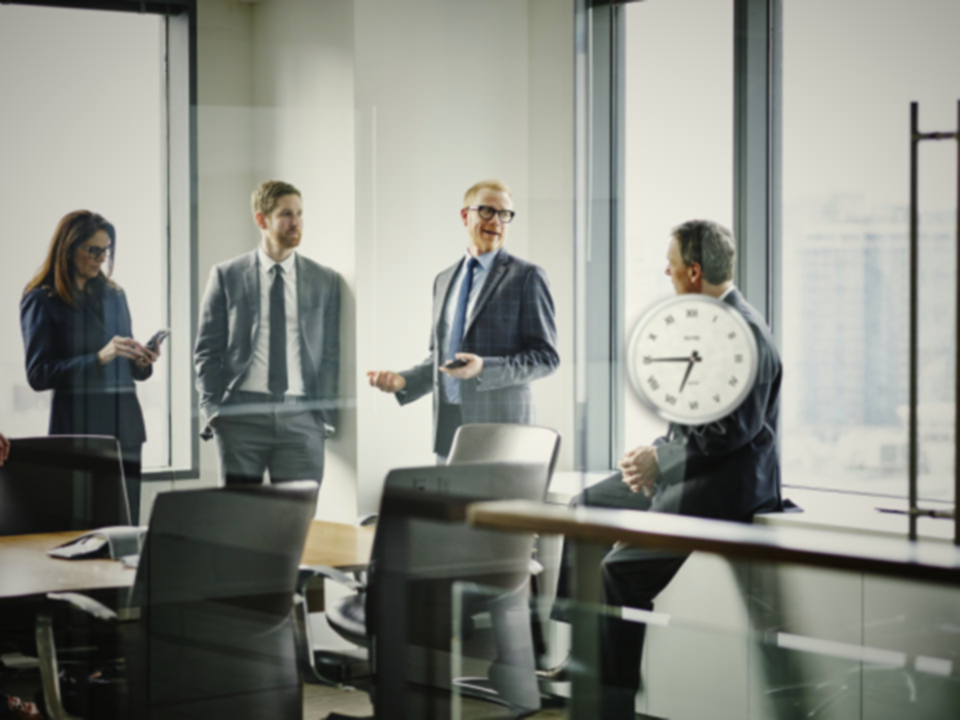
h=6 m=45
